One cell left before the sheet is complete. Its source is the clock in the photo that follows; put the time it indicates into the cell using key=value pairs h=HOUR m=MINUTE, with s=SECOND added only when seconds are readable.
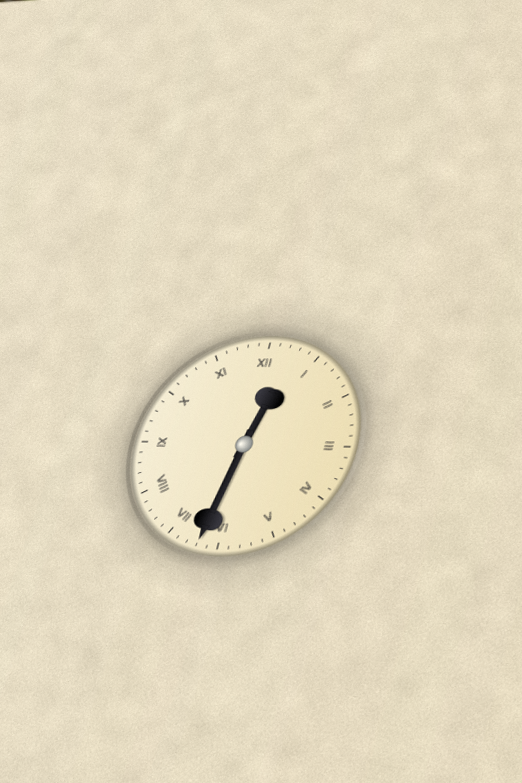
h=12 m=32
